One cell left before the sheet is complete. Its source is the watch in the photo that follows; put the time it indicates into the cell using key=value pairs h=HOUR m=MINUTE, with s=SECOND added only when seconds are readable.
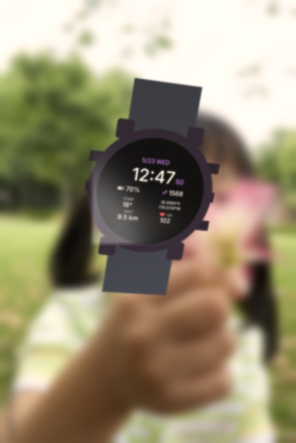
h=12 m=47
